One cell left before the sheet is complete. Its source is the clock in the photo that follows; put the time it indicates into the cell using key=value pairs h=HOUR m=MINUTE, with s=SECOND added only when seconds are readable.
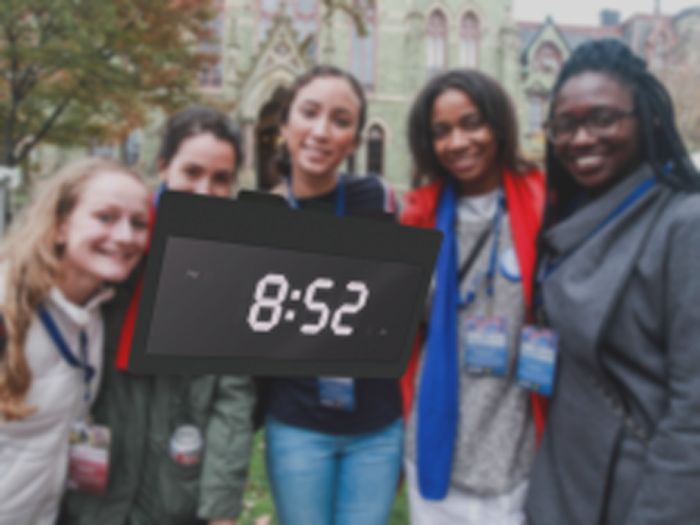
h=8 m=52
